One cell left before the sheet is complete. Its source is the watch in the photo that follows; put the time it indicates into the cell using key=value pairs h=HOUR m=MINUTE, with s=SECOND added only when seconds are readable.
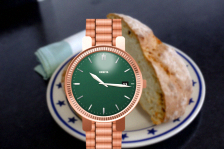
h=10 m=16
